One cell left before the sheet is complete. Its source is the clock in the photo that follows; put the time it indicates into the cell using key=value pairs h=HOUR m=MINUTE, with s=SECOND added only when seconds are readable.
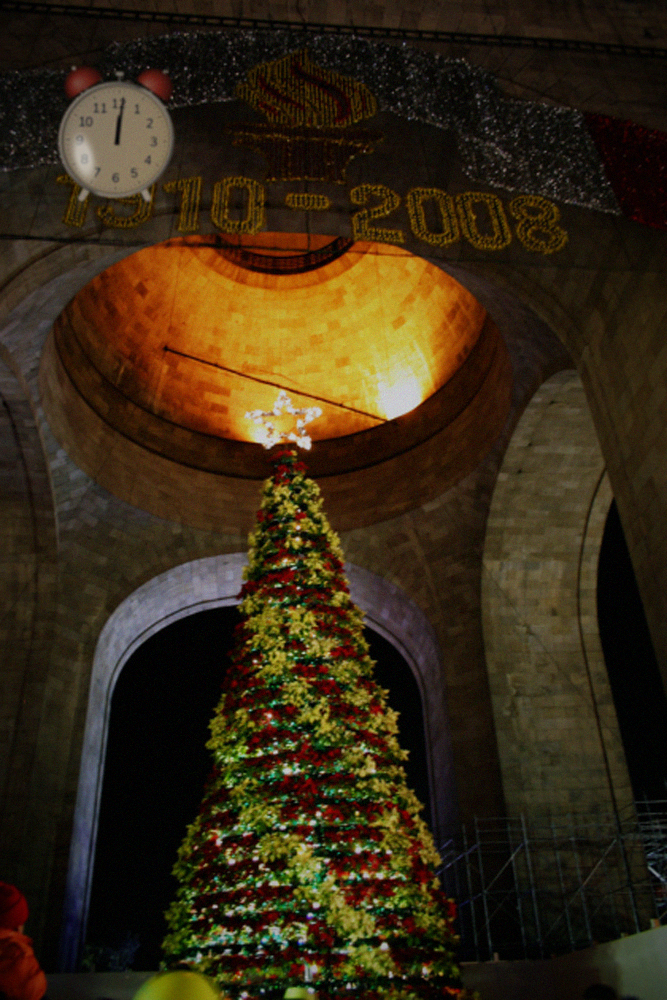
h=12 m=1
